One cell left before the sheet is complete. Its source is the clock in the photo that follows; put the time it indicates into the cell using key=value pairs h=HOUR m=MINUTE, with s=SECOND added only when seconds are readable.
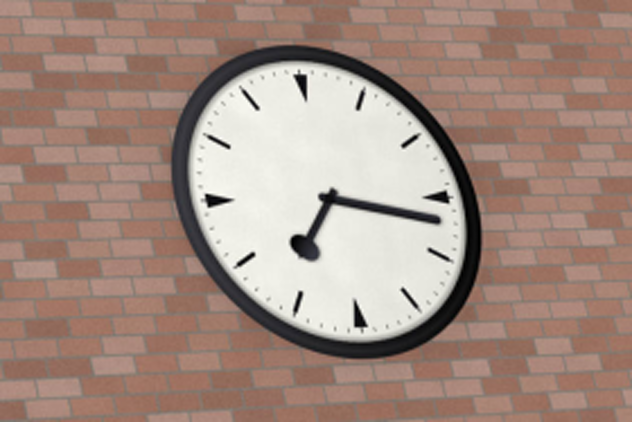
h=7 m=17
